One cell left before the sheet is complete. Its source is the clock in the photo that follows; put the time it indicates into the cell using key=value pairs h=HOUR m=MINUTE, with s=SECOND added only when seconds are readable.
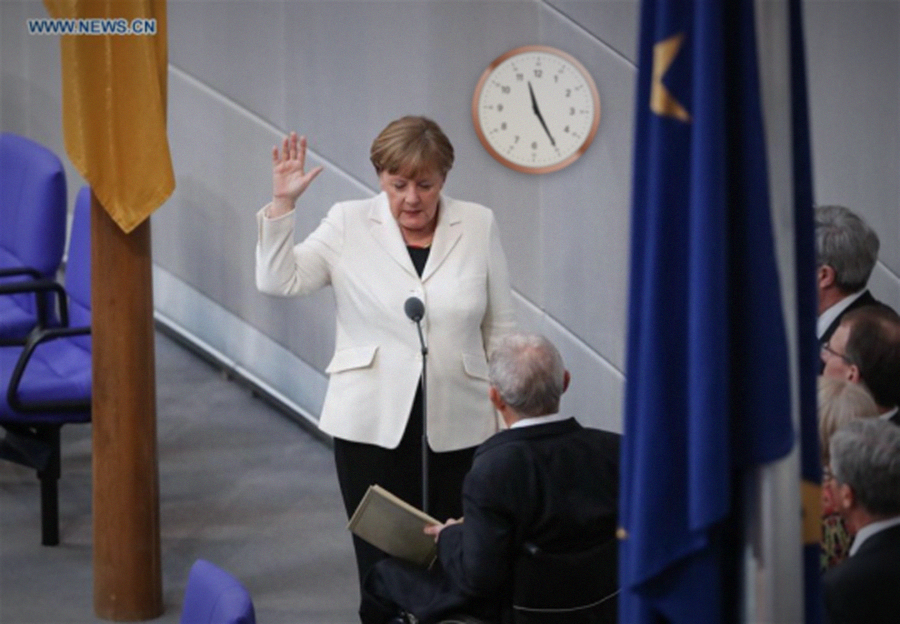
h=11 m=25
